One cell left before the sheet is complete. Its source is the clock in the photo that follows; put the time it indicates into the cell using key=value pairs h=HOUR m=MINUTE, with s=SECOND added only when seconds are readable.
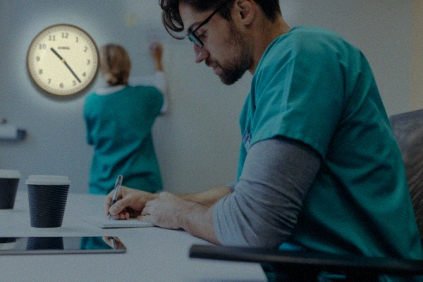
h=10 m=23
